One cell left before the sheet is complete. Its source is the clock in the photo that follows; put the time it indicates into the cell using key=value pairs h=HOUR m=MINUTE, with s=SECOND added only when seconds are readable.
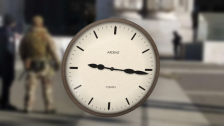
h=9 m=16
